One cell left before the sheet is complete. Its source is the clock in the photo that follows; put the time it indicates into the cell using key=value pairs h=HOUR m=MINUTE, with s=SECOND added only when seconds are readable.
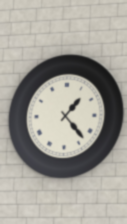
h=1 m=23
